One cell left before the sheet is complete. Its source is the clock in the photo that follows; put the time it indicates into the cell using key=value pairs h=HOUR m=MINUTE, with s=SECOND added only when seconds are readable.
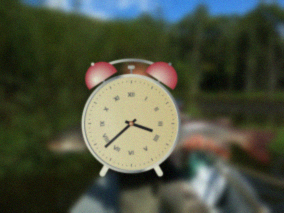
h=3 m=38
